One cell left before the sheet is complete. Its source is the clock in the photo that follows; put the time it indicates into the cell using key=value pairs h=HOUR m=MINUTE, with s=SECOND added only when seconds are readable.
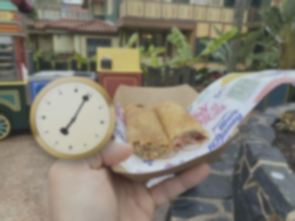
h=7 m=4
